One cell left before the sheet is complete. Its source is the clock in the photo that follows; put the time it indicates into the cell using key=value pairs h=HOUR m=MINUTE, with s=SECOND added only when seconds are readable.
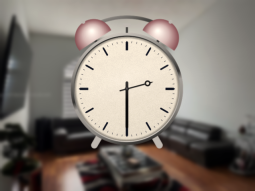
h=2 m=30
